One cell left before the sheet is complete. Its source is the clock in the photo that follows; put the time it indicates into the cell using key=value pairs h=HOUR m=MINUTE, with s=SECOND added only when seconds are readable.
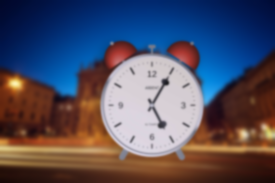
h=5 m=5
